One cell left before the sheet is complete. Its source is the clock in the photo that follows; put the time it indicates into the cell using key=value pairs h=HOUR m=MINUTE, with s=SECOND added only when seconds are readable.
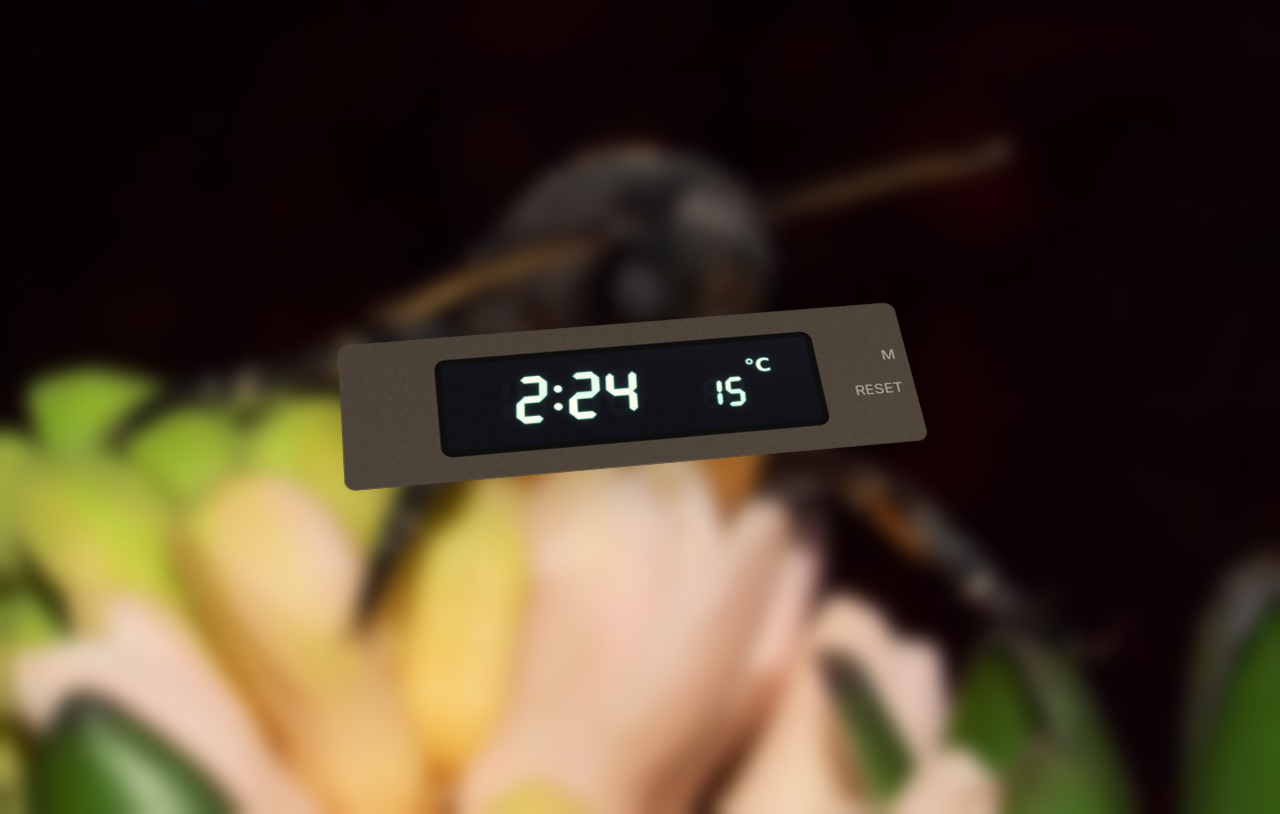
h=2 m=24
